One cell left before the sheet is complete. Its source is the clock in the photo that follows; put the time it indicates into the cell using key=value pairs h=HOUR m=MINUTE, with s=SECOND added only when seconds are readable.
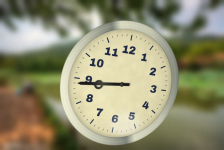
h=8 m=44
